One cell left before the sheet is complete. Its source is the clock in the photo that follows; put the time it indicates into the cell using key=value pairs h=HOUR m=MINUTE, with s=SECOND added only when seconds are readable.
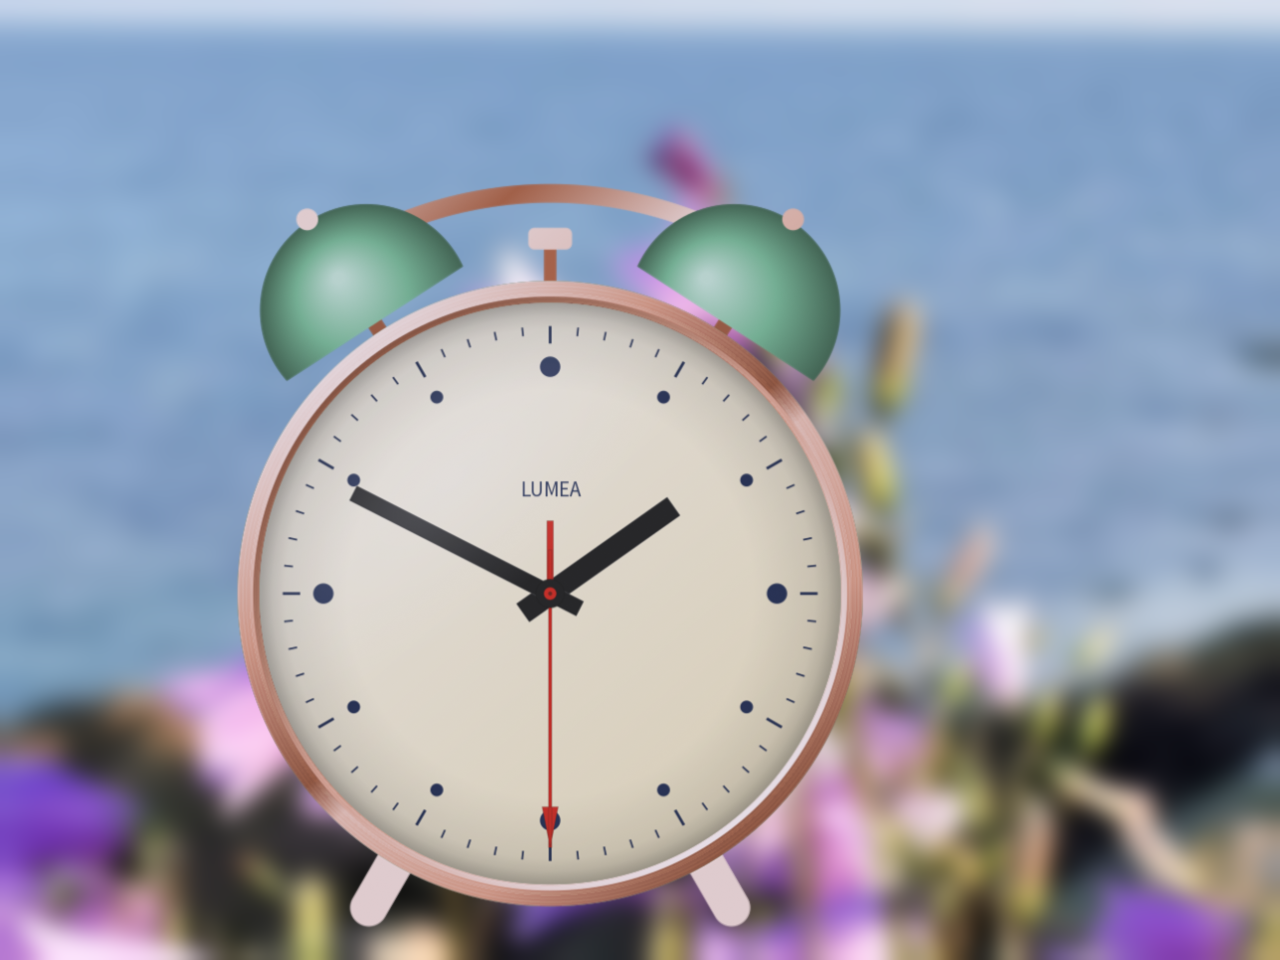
h=1 m=49 s=30
